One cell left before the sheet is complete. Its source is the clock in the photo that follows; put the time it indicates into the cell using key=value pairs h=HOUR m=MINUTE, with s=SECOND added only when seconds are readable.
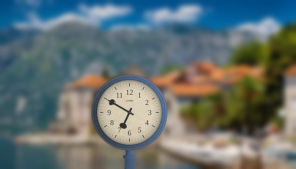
h=6 m=50
